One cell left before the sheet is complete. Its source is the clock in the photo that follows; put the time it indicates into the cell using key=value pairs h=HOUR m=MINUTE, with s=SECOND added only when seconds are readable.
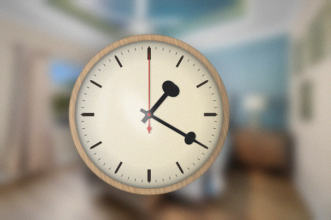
h=1 m=20 s=0
